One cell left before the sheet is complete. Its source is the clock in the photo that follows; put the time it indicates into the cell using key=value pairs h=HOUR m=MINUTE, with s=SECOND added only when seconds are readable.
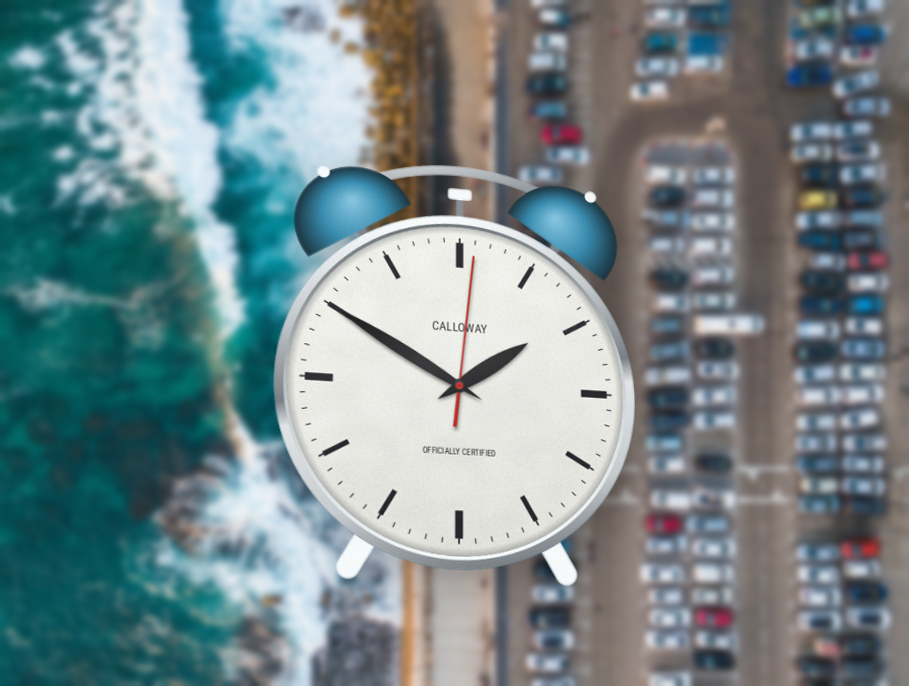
h=1 m=50 s=1
